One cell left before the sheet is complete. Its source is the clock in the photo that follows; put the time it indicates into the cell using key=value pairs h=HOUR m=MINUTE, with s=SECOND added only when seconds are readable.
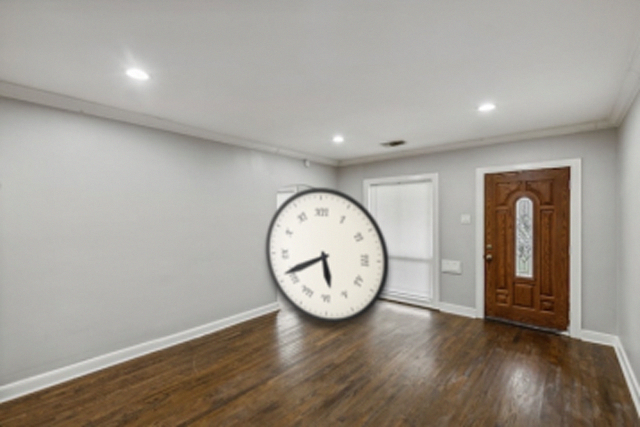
h=5 m=41
